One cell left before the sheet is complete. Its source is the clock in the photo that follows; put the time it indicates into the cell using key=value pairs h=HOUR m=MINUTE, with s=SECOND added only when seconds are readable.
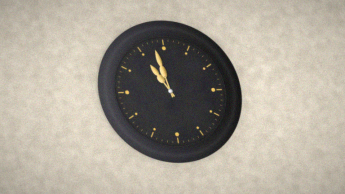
h=10 m=58
